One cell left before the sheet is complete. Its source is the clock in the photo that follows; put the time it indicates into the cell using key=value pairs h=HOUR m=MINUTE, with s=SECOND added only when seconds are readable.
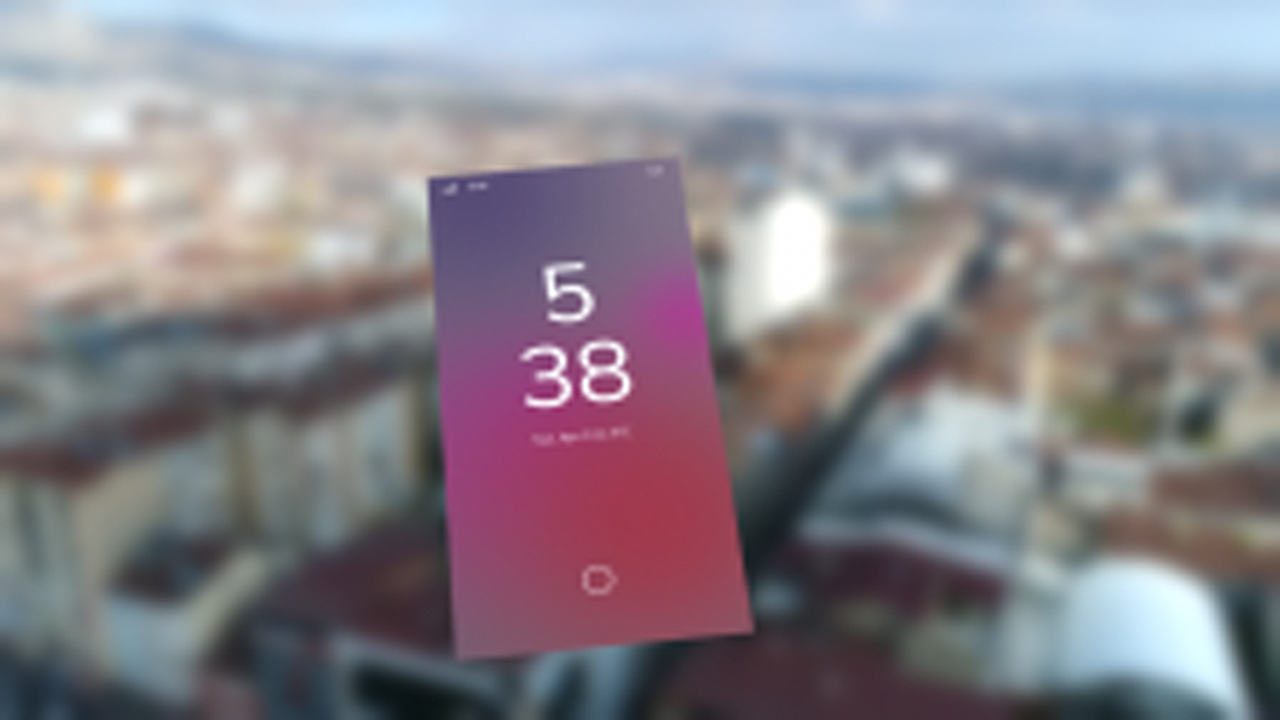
h=5 m=38
